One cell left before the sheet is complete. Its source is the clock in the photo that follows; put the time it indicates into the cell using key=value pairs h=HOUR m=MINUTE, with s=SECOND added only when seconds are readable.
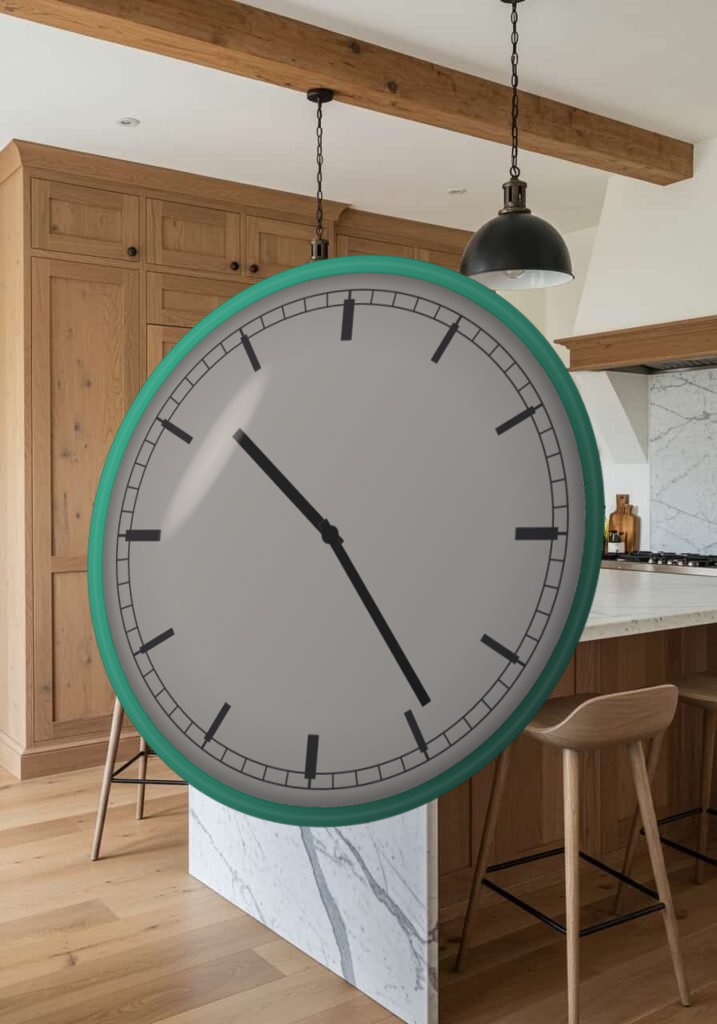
h=10 m=24
